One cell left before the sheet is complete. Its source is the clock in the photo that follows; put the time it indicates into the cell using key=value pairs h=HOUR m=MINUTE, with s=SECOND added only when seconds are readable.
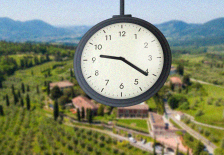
h=9 m=21
